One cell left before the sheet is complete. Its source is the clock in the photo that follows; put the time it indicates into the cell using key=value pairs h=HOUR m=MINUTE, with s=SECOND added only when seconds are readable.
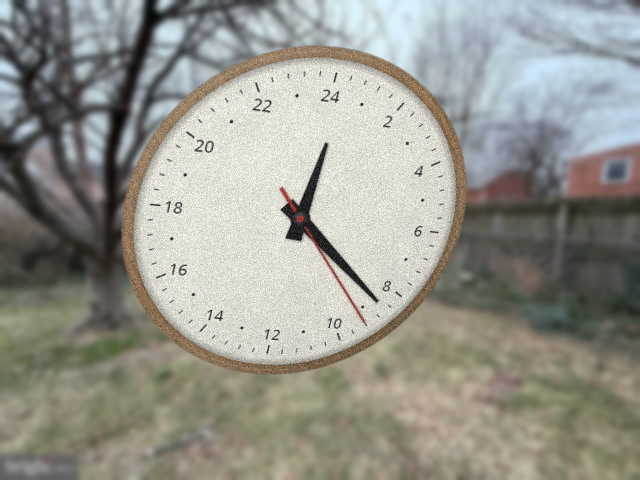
h=0 m=21 s=23
